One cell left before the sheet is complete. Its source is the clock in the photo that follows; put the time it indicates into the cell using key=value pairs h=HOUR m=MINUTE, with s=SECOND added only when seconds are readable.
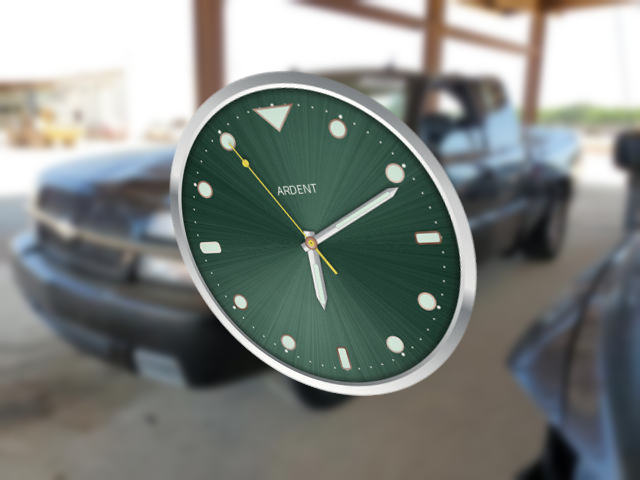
h=6 m=10 s=55
